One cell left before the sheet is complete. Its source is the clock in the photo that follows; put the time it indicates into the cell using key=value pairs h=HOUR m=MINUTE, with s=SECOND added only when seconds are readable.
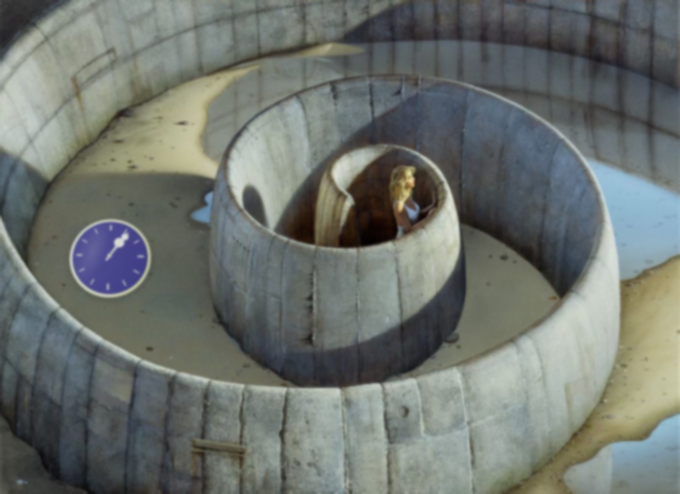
h=1 m=6
